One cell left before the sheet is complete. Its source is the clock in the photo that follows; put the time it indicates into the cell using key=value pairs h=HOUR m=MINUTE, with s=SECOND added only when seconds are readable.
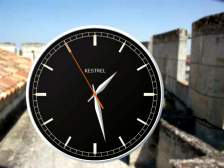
h=1 m=27 s=55
